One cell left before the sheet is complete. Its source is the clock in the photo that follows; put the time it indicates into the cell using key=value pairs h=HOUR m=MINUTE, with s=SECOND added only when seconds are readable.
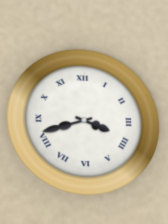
h=3 m=42
